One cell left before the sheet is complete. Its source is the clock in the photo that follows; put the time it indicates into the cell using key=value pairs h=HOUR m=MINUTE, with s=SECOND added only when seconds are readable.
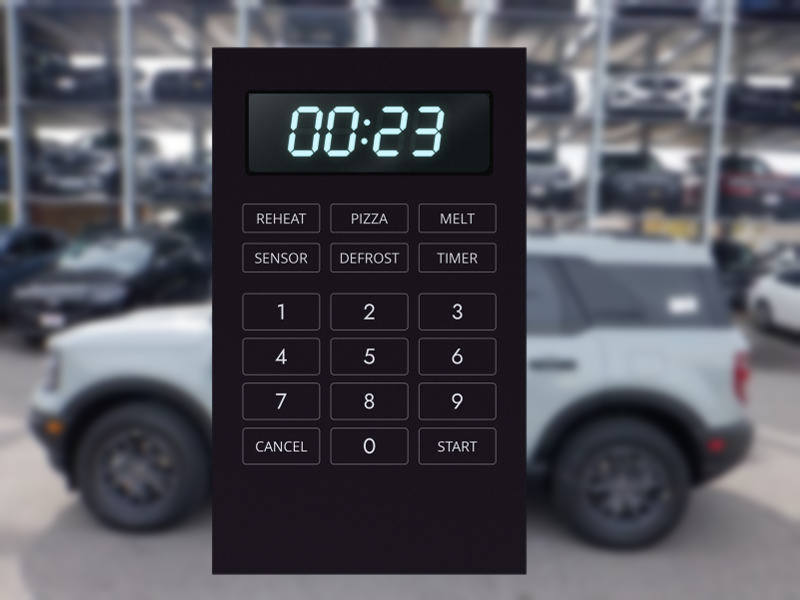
h=0 m=23
